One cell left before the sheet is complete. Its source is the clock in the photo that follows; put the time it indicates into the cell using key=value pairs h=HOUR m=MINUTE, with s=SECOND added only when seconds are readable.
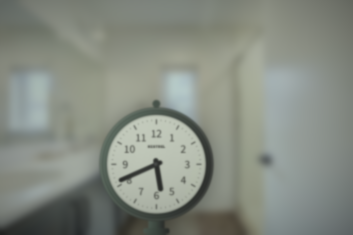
h=5 m=41
